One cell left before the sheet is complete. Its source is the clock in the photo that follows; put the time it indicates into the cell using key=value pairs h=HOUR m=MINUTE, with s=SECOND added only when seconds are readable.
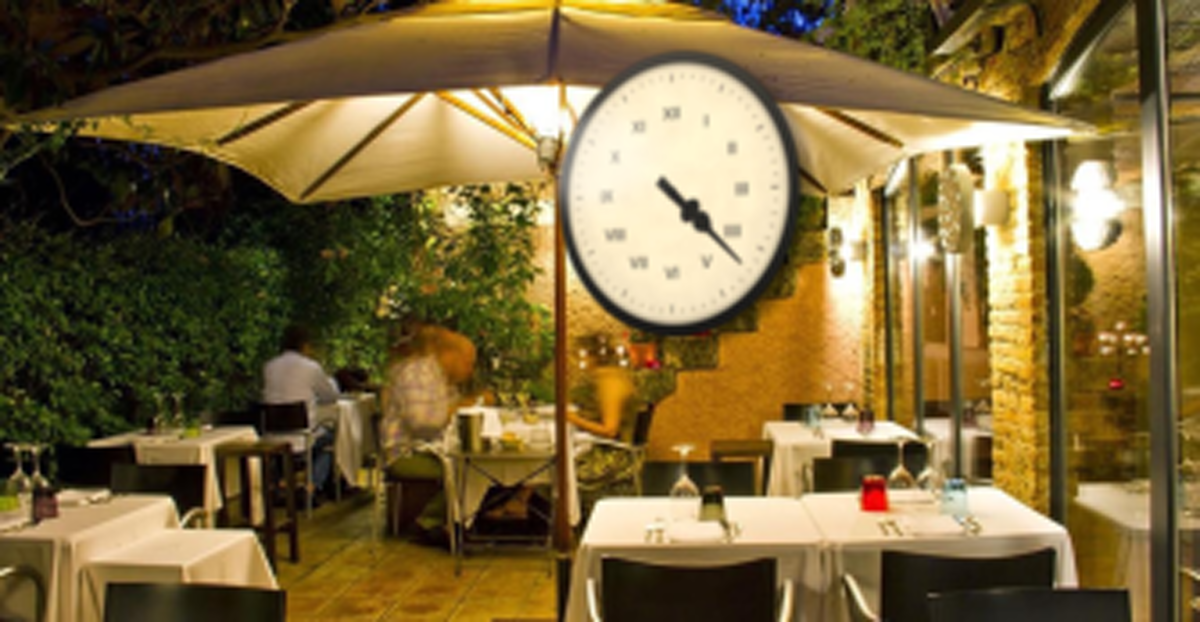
h=4 m=22
